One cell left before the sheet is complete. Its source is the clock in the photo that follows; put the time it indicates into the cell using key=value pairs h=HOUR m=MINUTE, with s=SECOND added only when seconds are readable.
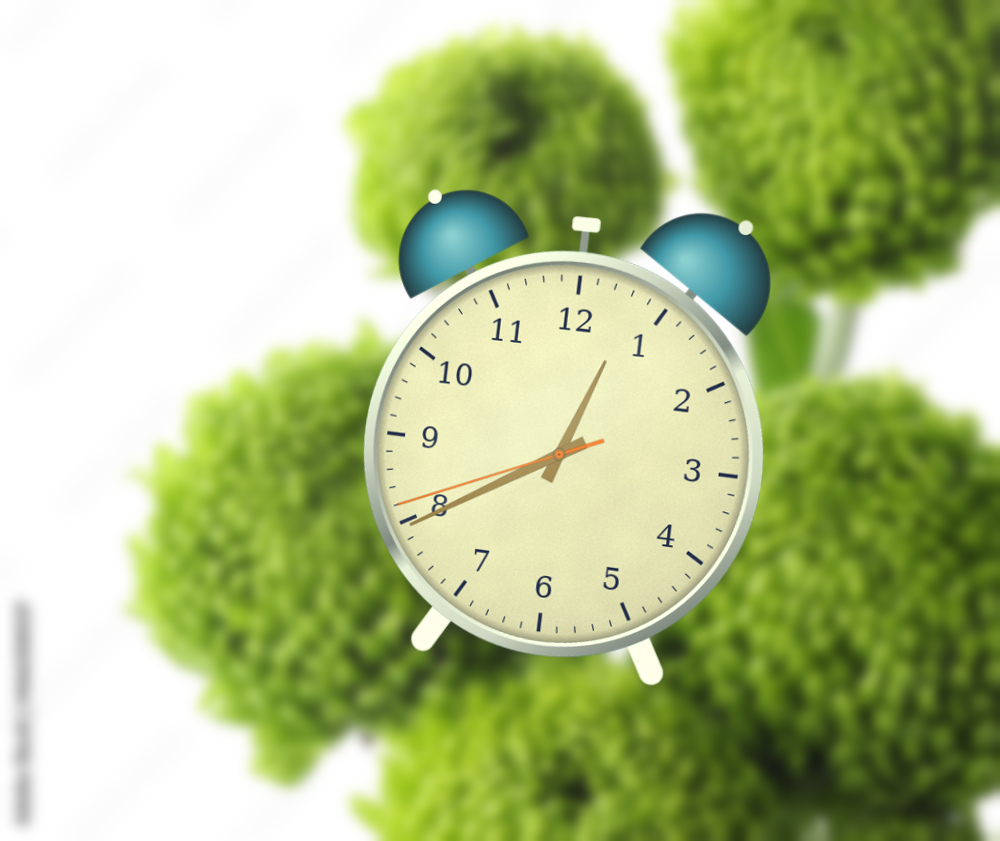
h=12 m=39 s=41
